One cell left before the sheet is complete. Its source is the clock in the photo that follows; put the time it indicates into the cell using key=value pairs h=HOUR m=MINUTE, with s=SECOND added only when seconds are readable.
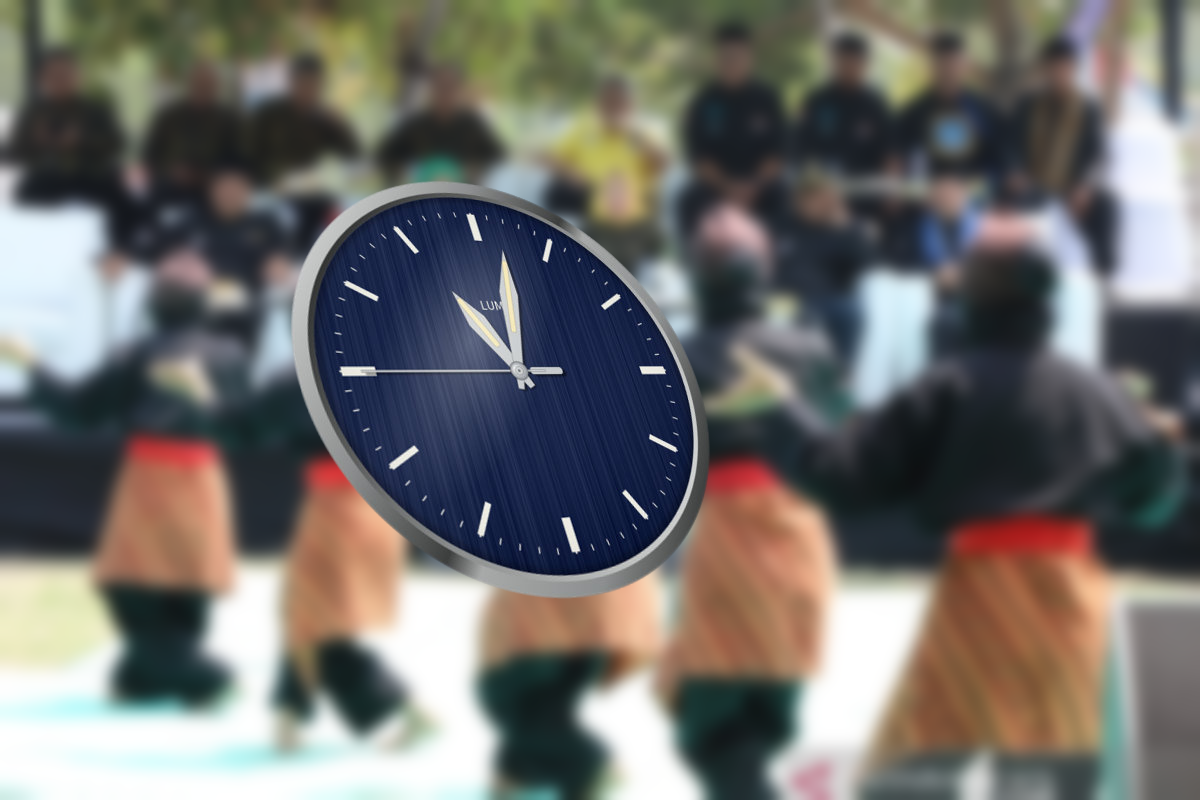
h=11 m=1 s=45
